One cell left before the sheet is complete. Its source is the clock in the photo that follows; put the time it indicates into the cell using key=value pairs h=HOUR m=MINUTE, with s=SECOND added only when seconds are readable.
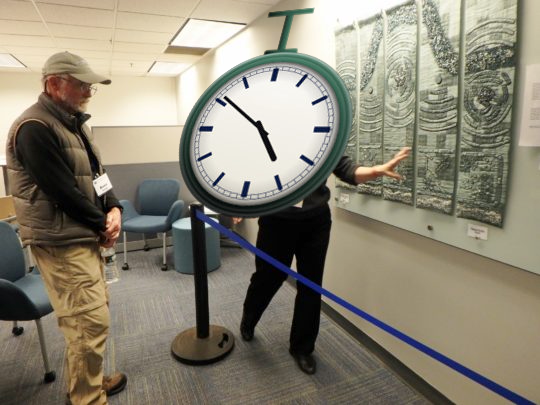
h=4 m=51
